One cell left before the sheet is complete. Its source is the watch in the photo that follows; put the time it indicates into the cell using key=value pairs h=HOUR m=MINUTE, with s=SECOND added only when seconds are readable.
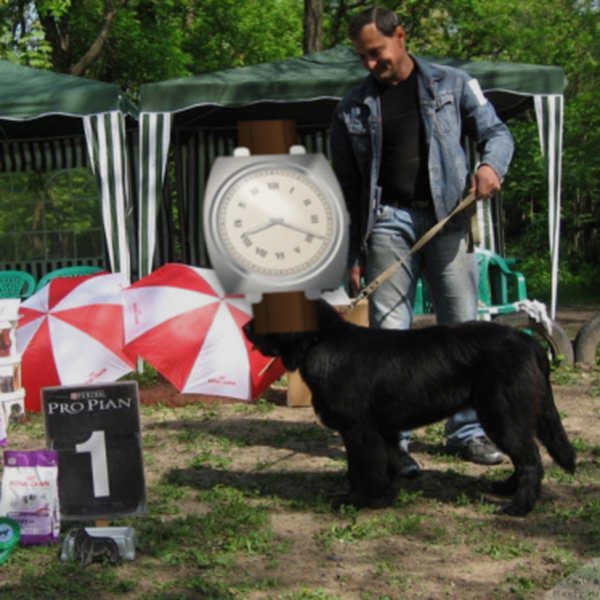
h=8 m=19
